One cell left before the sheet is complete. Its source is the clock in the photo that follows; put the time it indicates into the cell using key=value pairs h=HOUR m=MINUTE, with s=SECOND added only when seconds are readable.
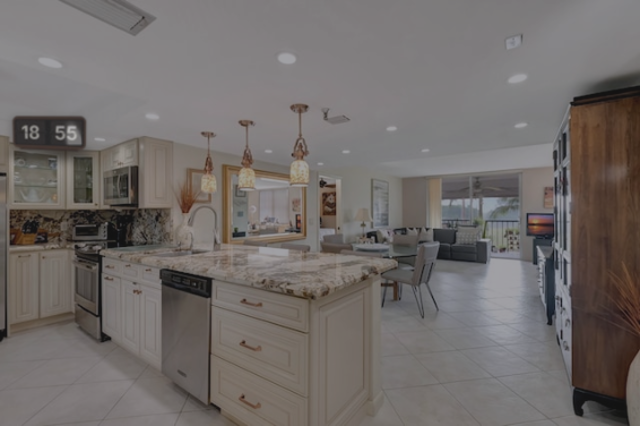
h=18 m=55
